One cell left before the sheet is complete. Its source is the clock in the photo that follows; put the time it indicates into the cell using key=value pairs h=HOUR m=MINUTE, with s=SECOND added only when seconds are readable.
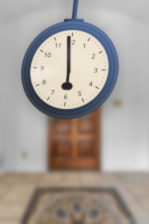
h=5 m=59
